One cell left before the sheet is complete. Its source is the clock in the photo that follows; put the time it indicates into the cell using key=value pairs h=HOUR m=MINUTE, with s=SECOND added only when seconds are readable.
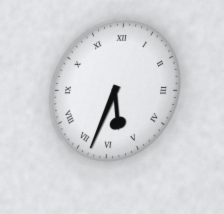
h=5 m=33
